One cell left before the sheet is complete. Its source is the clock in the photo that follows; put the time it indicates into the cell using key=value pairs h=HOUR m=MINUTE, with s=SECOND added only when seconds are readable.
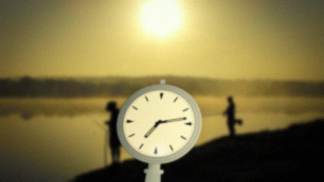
h=7 m=13
